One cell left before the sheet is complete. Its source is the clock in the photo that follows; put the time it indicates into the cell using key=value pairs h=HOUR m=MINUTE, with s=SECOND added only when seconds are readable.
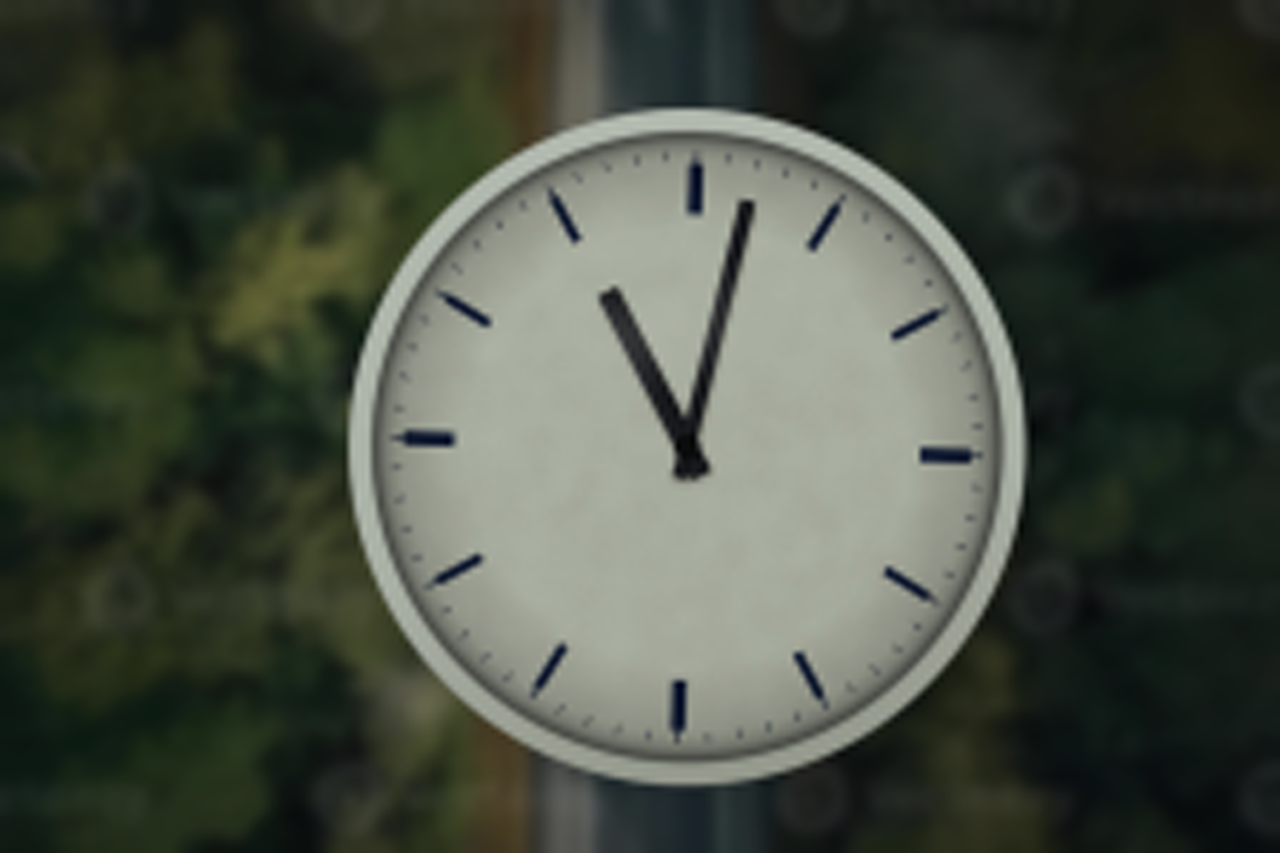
h=11 m=2
